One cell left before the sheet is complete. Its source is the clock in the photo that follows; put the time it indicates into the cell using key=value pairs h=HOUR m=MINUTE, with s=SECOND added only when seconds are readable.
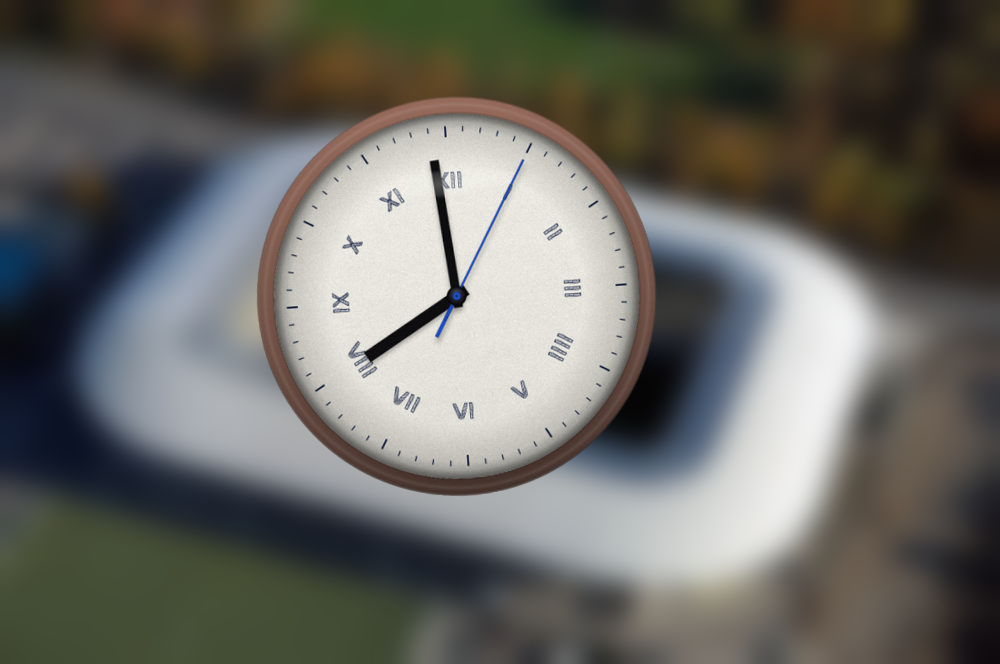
h=7 m=59 s=5
